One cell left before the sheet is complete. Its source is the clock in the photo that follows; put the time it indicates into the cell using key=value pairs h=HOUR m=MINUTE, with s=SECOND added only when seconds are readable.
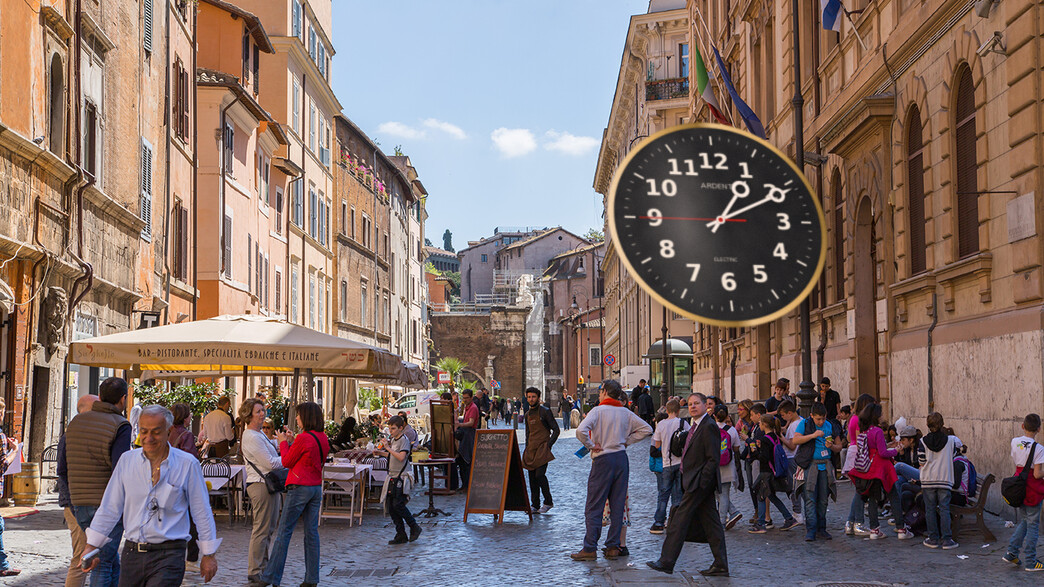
h=1 m=10 s=45
